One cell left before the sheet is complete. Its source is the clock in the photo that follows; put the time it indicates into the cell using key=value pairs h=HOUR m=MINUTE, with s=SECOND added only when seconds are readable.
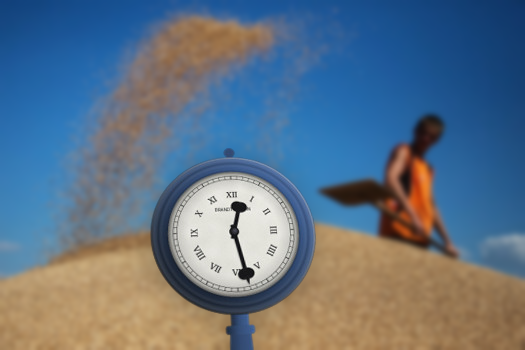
h=12 m=28
